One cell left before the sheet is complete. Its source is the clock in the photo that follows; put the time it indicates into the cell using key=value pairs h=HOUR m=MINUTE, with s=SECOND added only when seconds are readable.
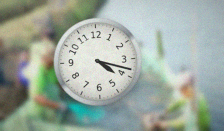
h=4 m=18
